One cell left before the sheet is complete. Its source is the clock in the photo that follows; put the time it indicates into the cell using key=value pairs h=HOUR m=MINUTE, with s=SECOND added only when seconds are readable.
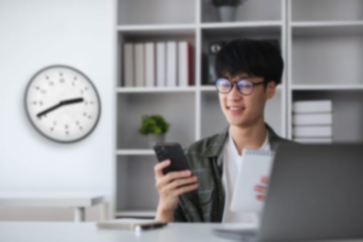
h=2 m=41
